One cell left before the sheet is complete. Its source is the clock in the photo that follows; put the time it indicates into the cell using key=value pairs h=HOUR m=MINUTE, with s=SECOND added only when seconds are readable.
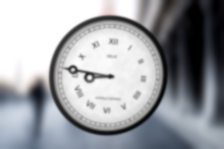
h=8 m=46
